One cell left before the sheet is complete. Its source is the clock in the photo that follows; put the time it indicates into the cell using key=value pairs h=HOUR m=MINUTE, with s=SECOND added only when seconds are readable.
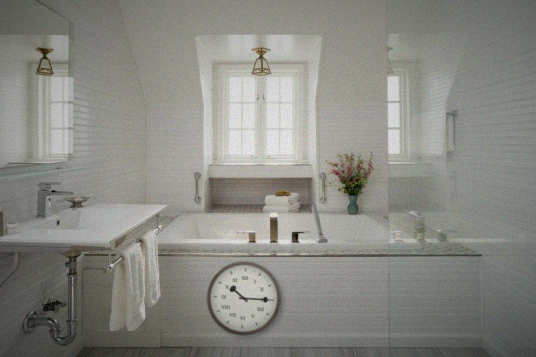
h=10 m=15
